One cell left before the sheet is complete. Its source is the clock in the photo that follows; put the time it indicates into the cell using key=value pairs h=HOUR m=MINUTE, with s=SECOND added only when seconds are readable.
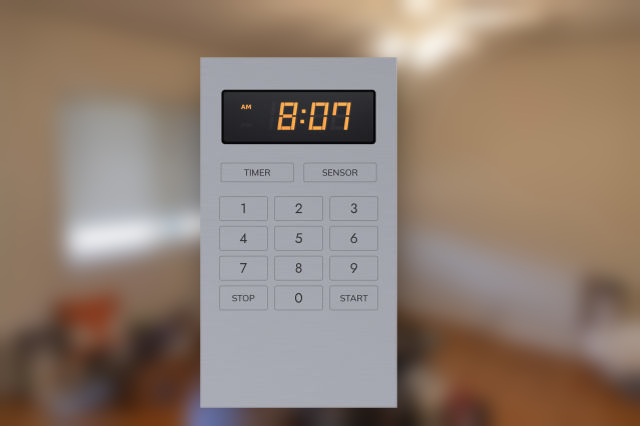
h=8 m=7
